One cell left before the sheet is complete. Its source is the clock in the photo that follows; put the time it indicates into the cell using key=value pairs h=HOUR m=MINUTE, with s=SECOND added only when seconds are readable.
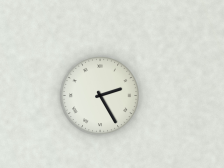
h=2 m=25
